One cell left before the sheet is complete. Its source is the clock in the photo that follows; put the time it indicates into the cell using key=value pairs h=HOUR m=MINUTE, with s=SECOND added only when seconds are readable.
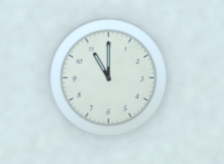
h=11 m=0
